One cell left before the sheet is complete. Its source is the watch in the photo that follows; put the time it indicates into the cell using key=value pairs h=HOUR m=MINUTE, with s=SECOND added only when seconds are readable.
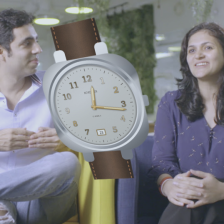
h=12 m=17
